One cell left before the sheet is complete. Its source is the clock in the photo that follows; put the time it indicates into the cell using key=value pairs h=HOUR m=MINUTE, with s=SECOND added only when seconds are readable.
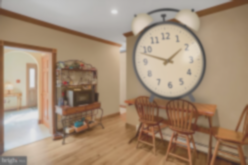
h=1 m=48
